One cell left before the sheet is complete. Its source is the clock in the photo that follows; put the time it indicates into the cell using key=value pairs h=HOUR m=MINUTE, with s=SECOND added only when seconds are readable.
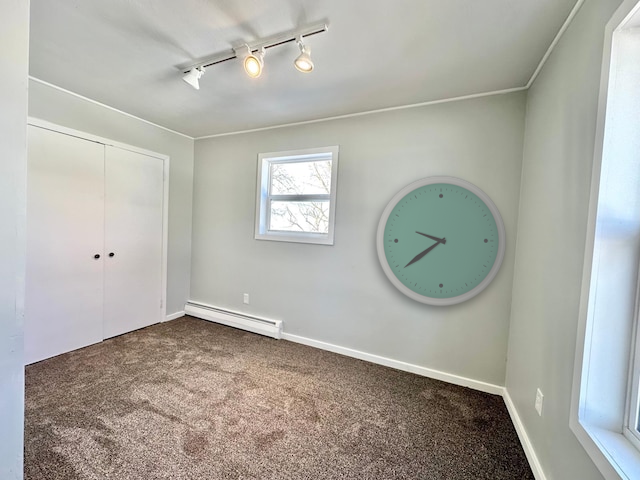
h=9 m=39
